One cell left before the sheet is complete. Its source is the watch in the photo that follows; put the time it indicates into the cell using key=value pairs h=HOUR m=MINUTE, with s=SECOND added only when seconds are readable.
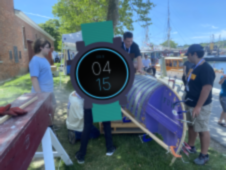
h=4 m=15
